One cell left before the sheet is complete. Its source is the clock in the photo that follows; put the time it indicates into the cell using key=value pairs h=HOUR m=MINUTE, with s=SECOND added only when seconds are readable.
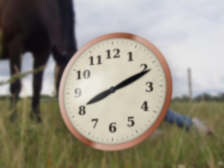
h=8 m=11
